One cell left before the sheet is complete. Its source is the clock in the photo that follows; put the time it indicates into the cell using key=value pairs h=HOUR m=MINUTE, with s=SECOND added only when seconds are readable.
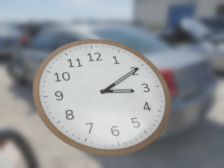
h=3 m=10
